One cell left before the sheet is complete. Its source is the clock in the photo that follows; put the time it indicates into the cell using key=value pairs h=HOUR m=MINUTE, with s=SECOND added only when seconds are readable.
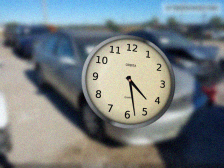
h=4 m=28
